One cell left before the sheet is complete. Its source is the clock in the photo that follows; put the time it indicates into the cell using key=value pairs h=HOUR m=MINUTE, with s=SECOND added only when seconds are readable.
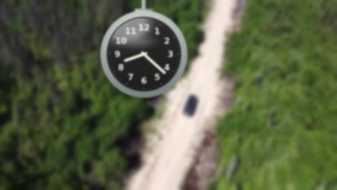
h=8 m=22
